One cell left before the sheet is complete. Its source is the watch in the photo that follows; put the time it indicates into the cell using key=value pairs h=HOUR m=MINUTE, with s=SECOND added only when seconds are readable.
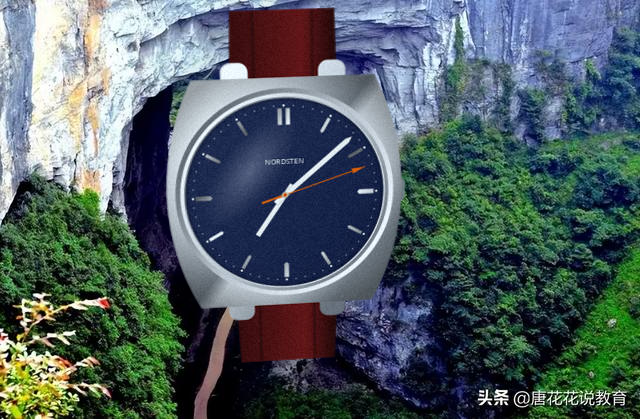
h=7 m=8 s=12
